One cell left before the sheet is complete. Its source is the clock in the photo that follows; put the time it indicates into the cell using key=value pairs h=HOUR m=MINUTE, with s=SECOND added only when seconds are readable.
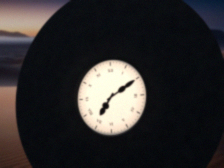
h=7 m=10
